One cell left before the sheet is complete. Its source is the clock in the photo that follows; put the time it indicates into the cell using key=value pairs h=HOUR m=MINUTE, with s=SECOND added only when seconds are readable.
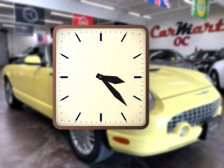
h=3 m=23
